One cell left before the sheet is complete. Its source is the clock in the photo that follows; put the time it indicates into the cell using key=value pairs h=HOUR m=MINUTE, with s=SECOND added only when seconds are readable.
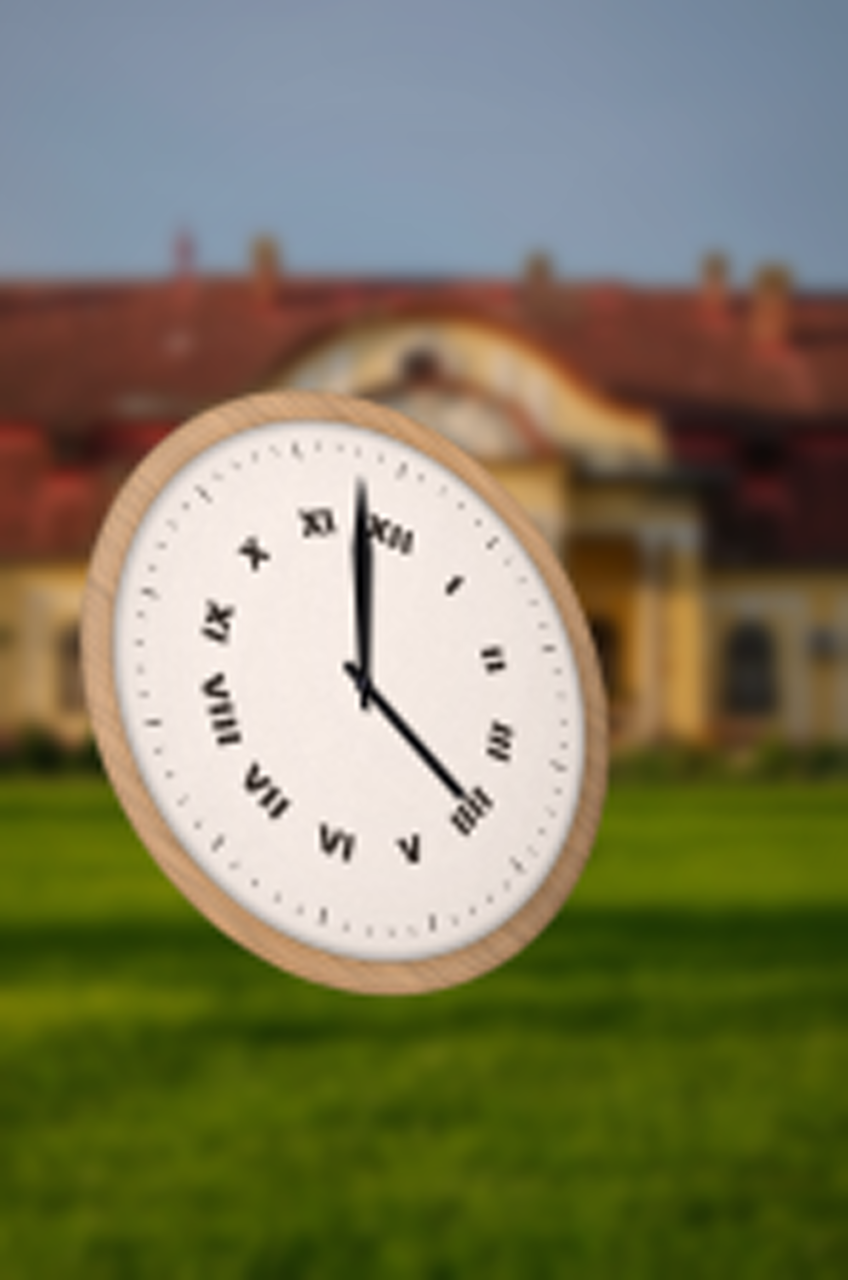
h=3 m=58
